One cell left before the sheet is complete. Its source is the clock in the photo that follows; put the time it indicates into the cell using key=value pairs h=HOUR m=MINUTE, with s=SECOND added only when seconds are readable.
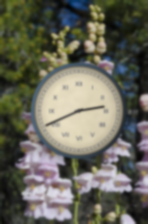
h=2 m=41
